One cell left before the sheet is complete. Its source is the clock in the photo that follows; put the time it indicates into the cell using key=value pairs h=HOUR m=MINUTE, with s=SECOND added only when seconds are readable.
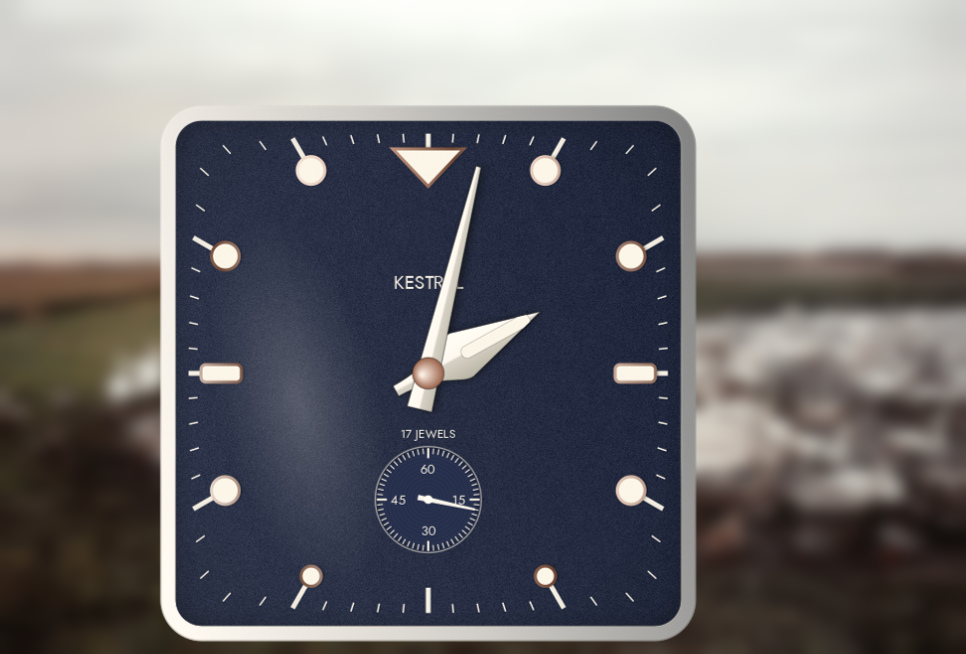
h=2 m=2 s=17
